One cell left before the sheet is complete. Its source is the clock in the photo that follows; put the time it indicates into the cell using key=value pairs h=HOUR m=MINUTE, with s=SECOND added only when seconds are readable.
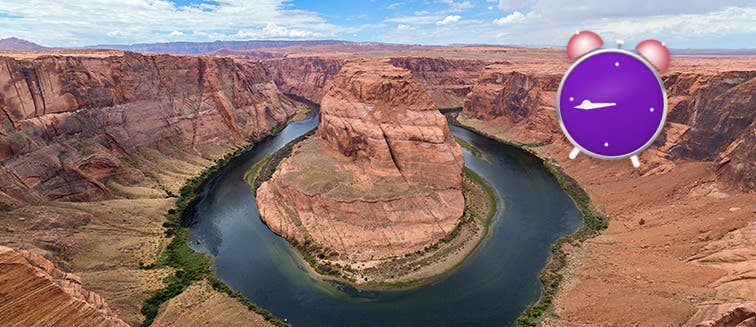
h=8 m=43
